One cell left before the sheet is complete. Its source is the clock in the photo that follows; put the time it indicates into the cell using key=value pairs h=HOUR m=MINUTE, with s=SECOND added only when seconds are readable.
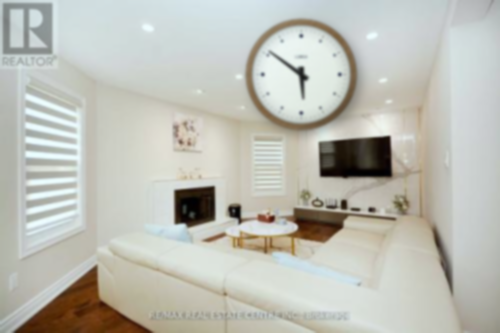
h=5 m=51
